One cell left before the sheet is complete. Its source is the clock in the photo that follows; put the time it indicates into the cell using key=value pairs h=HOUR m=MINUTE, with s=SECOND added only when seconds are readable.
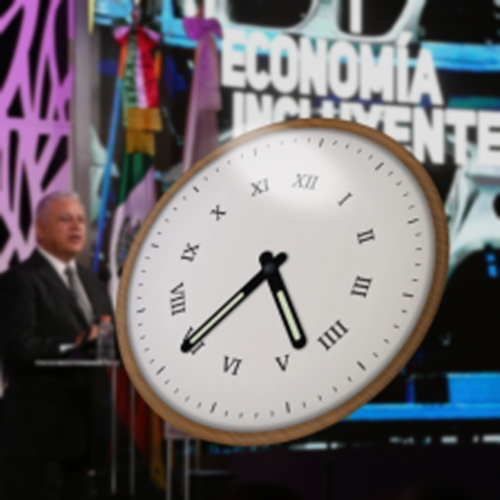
h=4 m=35
